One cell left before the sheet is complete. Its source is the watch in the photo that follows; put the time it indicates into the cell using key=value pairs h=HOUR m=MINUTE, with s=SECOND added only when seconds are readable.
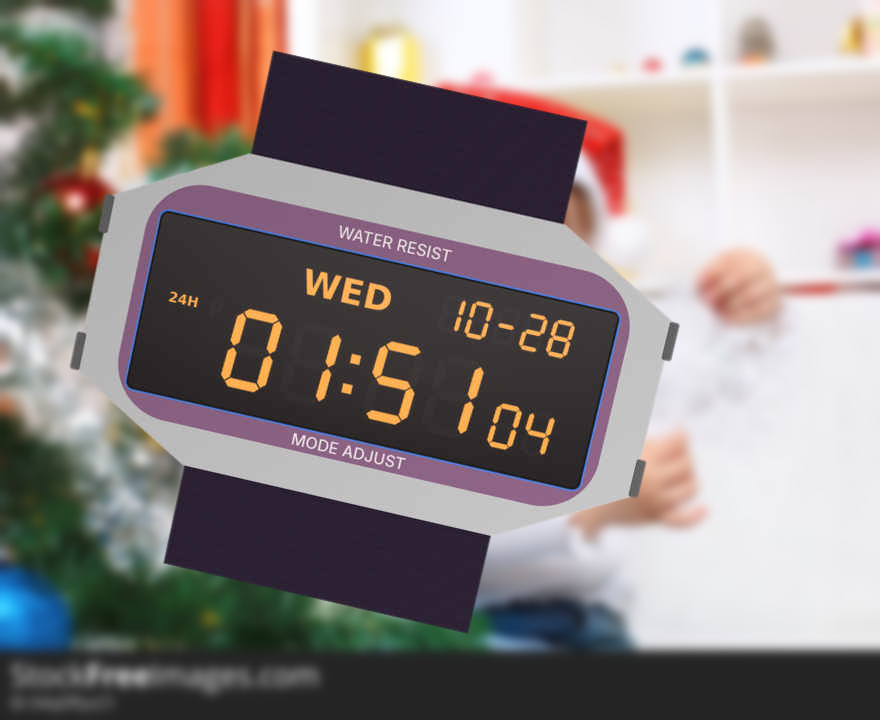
h=1 m=51 s=4
